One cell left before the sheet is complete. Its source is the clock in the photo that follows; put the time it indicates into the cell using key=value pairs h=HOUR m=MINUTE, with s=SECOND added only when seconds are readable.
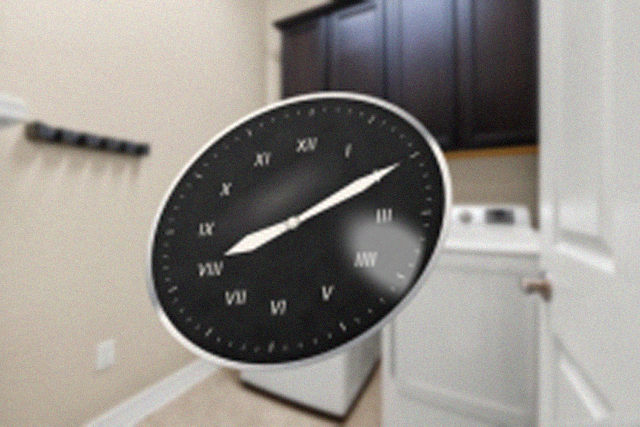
h=8 m=10
